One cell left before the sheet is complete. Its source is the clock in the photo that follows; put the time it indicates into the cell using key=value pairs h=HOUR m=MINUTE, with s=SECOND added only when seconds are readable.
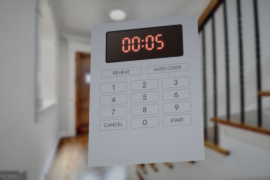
h=0 m=5
